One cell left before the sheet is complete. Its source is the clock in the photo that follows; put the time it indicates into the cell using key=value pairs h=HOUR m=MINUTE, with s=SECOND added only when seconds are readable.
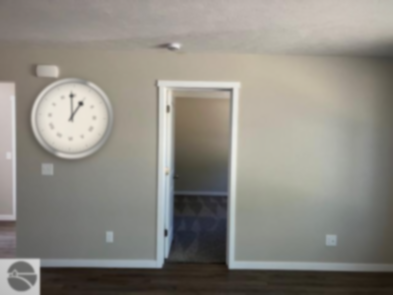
h=12 m=59
